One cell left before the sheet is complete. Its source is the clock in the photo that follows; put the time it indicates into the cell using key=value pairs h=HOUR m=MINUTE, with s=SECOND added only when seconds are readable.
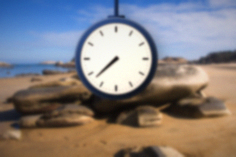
h=7 m=38
